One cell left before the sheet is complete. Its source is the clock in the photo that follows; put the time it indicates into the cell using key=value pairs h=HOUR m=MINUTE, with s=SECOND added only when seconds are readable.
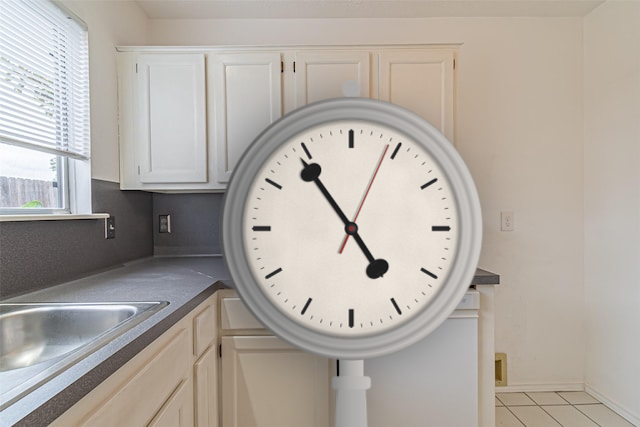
h=4 m=54 s=4
